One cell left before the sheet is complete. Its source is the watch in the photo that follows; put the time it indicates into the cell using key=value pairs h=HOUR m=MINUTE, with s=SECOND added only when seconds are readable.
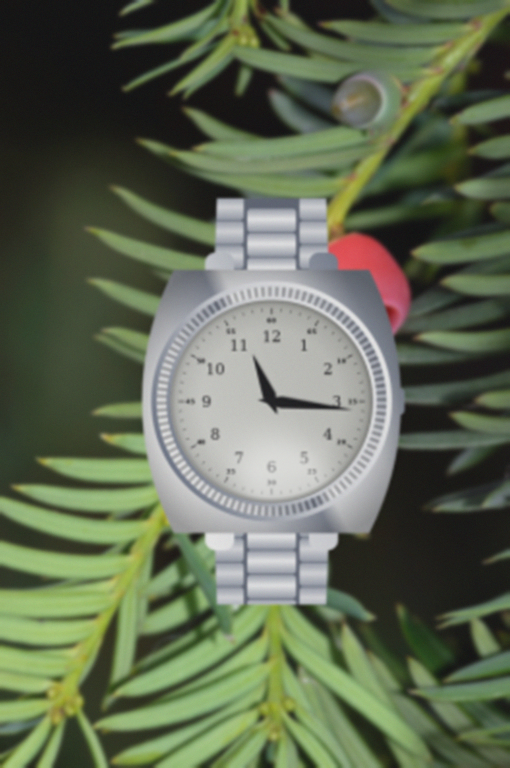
h=11 m=16
